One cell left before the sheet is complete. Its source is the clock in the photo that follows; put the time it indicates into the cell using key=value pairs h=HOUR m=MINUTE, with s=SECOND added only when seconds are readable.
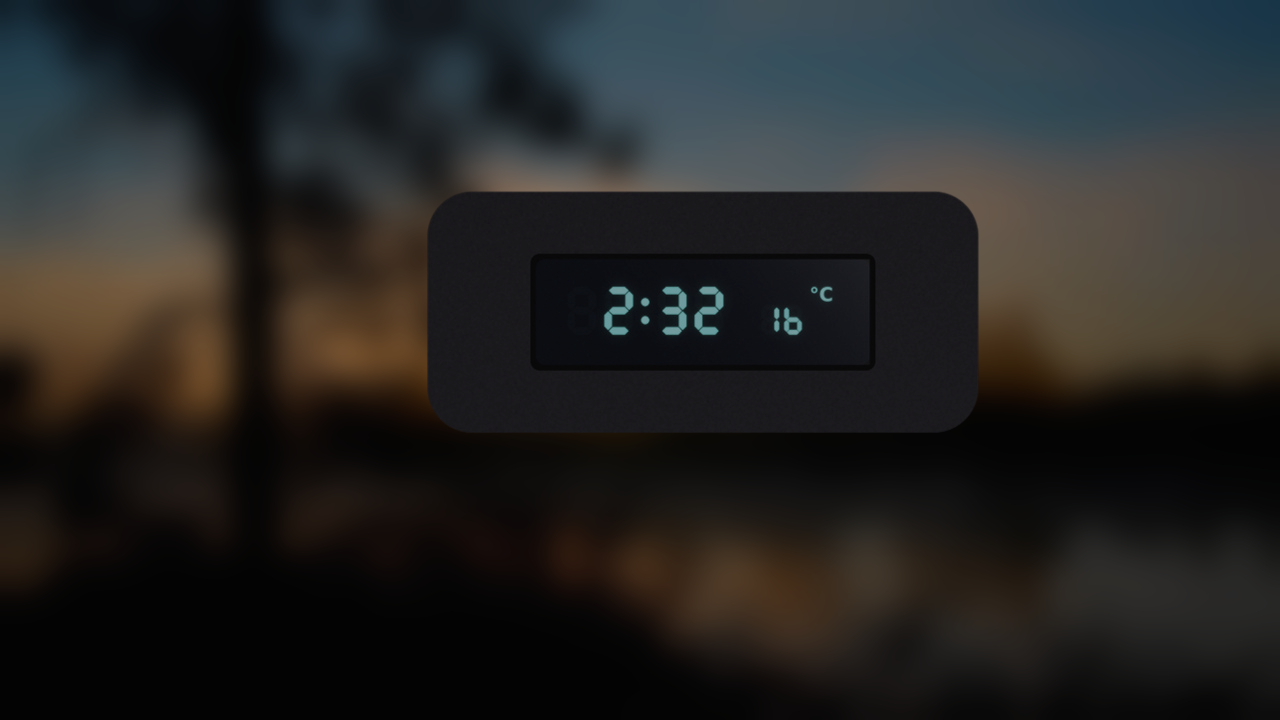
h=2 m=32
